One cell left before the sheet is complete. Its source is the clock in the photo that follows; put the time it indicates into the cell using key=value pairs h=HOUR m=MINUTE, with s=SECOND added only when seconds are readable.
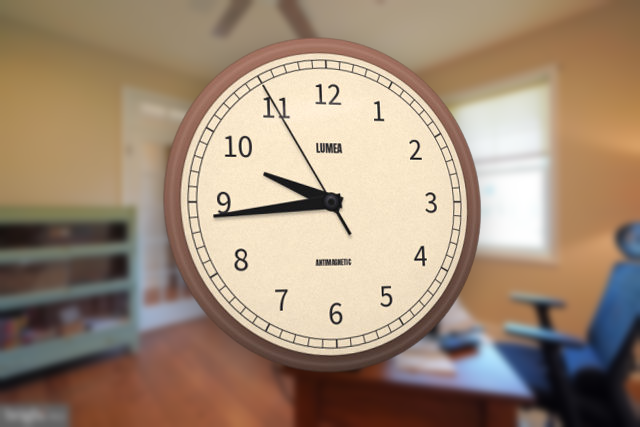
h=9 m=43 s=55
